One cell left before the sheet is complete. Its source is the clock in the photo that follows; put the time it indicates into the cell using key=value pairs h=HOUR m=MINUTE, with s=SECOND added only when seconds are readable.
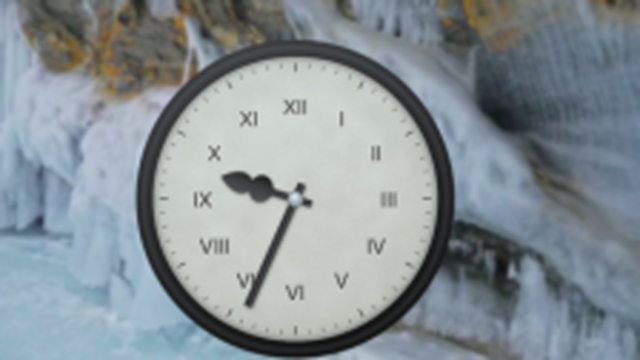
h=9 m=34
